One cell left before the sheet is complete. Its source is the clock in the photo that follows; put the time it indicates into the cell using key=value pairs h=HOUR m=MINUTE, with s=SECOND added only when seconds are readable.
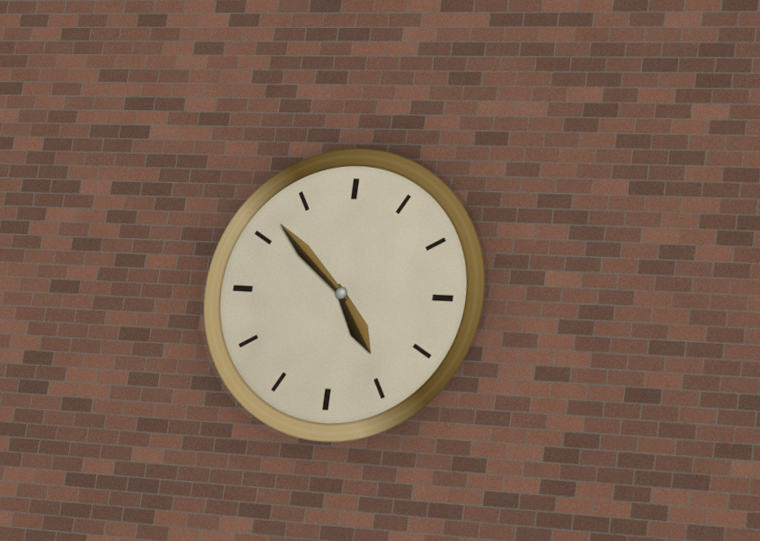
h=4 m=52
